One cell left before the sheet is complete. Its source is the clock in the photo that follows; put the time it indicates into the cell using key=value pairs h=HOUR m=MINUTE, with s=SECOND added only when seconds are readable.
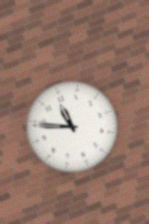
h=11 m=49
